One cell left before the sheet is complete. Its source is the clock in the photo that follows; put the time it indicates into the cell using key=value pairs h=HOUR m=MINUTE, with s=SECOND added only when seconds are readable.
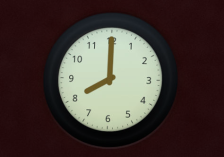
h=8 m=0
